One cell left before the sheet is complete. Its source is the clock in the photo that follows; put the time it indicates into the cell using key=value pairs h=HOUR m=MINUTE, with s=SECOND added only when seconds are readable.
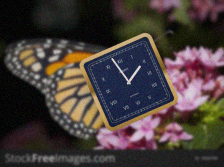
h=1 m=58
